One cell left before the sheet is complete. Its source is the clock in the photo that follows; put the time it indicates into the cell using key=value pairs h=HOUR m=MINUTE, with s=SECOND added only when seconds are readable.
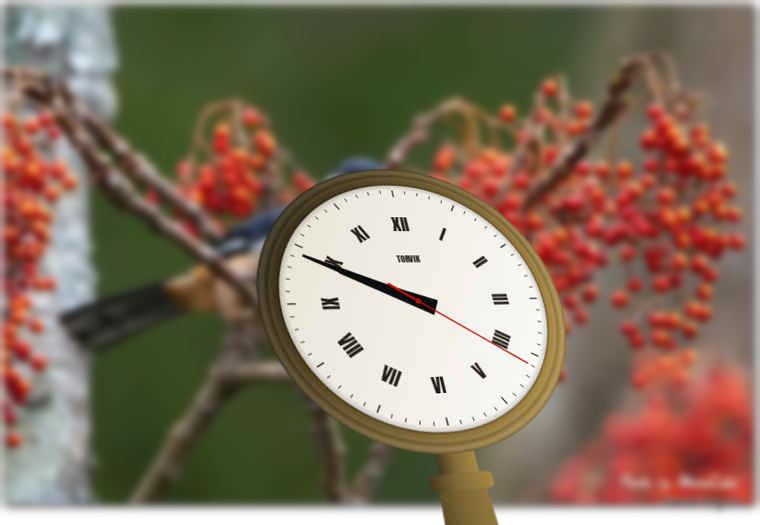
h=9 m=49 s=21
